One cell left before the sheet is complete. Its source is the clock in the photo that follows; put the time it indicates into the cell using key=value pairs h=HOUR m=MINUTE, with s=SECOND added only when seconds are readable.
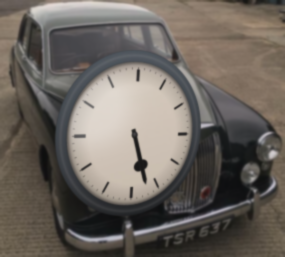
h=5 m=27
